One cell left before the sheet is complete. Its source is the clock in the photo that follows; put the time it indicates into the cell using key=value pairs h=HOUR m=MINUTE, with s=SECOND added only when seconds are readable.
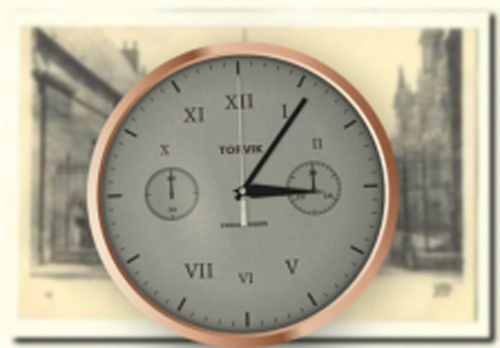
h=3 m=6
